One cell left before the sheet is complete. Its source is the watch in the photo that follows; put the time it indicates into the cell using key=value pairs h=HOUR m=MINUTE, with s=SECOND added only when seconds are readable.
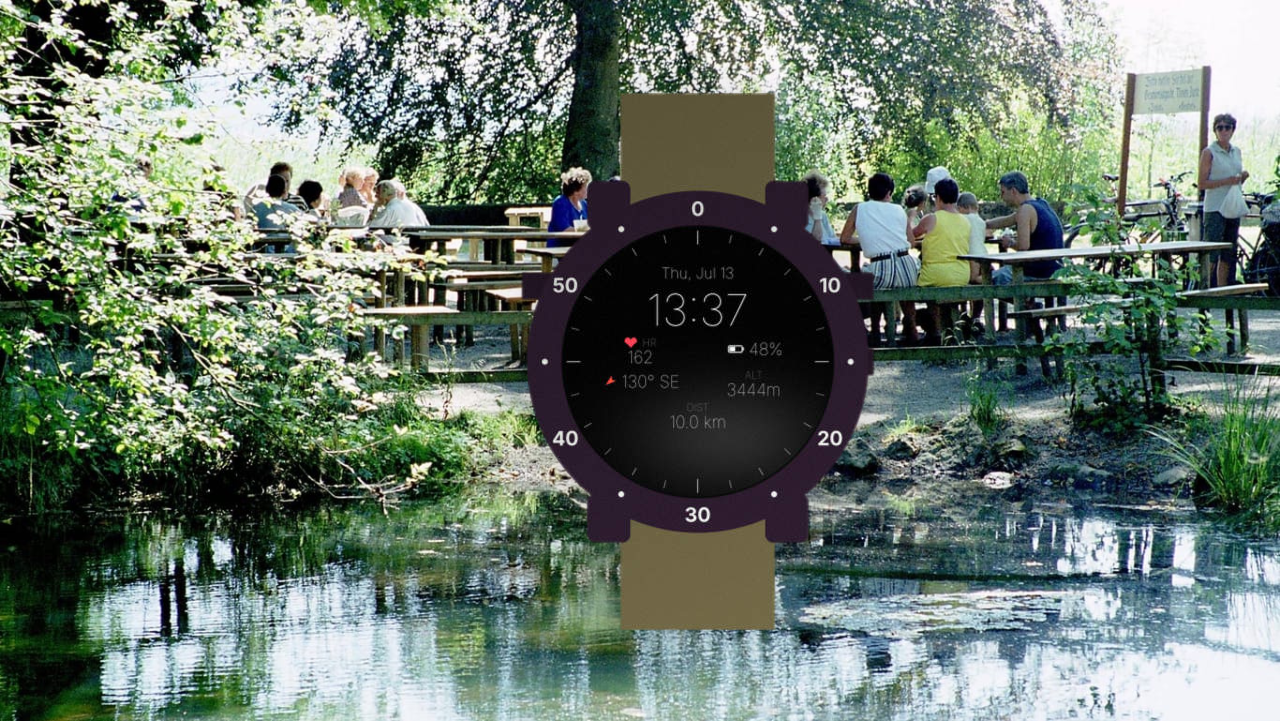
h=13 m=37
